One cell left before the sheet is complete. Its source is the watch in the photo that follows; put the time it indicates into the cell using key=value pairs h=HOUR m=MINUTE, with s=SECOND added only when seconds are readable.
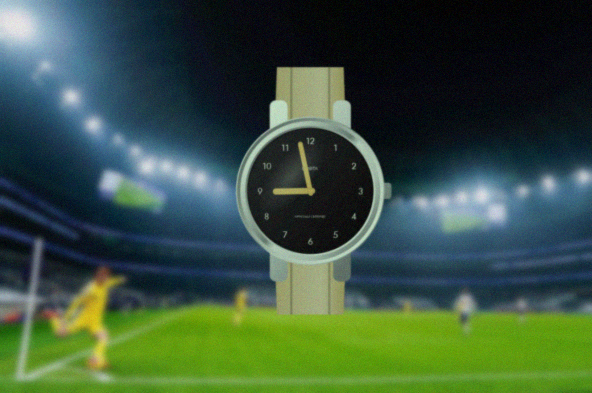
h=8 m=58
